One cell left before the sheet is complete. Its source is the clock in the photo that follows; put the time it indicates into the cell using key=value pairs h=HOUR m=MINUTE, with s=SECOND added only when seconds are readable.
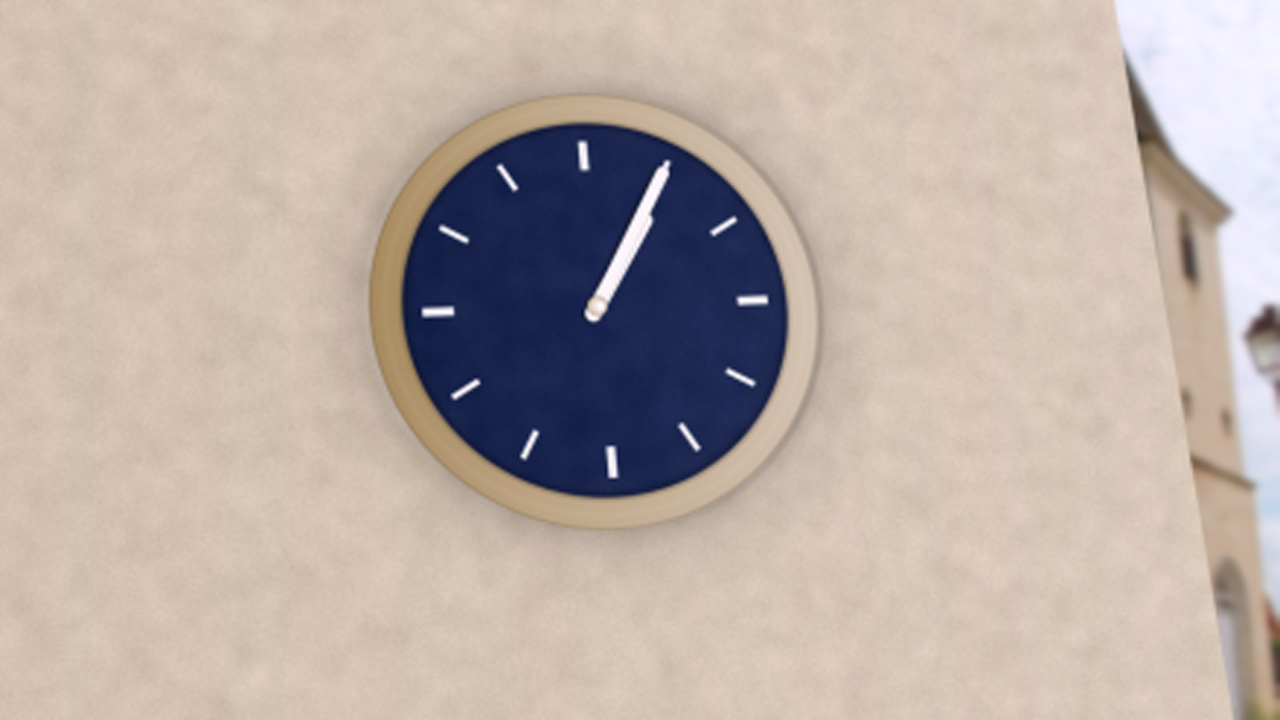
h=1 m=5
